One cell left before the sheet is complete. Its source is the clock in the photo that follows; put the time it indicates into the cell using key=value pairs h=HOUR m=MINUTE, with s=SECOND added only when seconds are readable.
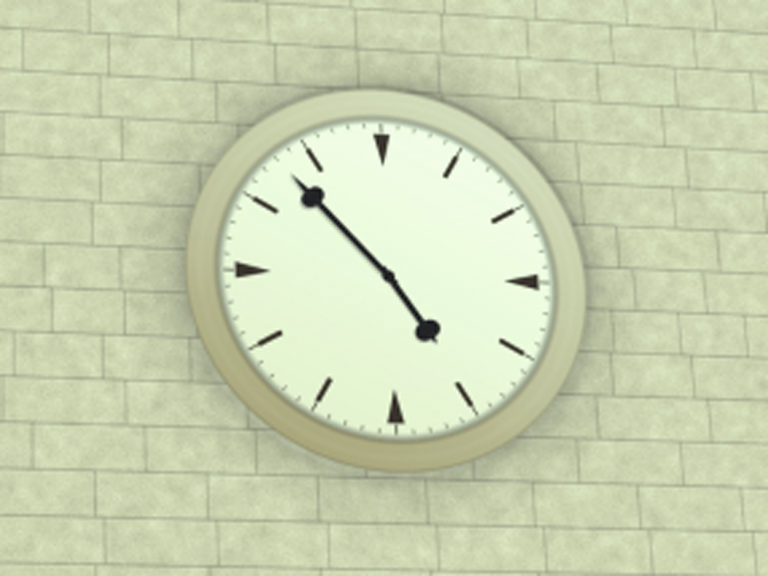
h=4 m=53
